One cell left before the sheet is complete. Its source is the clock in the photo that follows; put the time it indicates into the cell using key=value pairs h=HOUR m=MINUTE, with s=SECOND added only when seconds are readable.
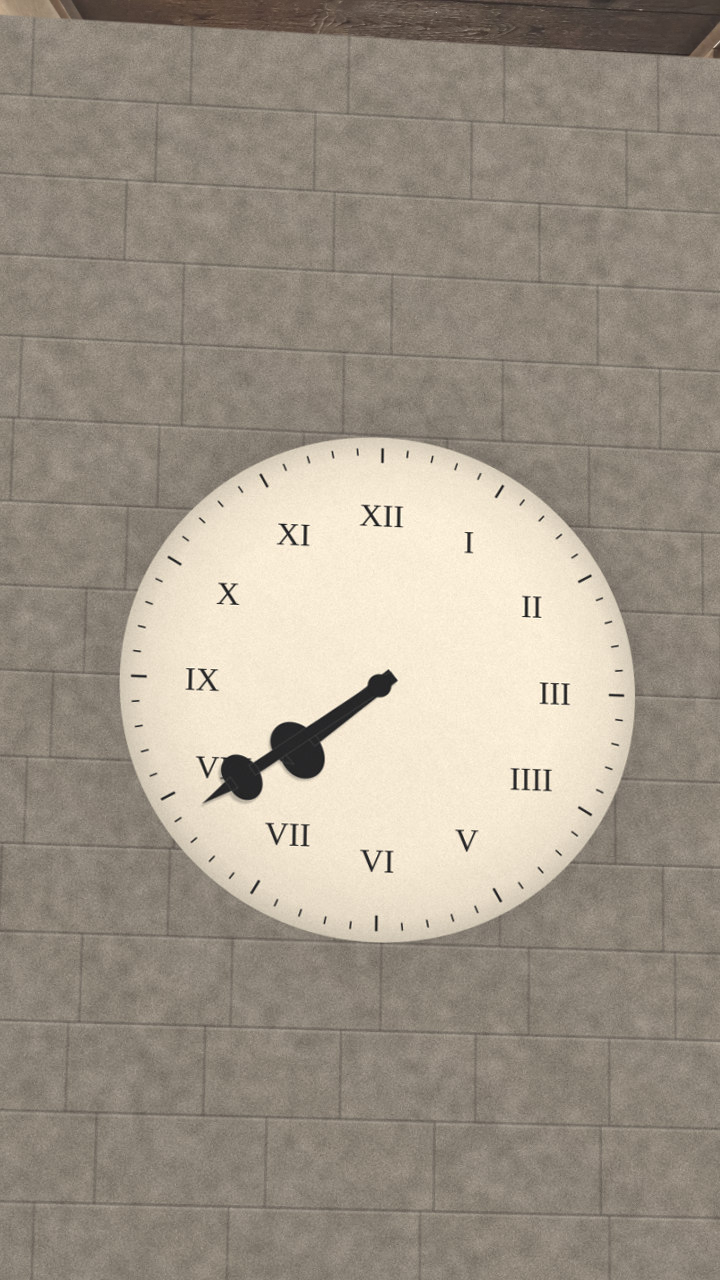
h=7 m=39
